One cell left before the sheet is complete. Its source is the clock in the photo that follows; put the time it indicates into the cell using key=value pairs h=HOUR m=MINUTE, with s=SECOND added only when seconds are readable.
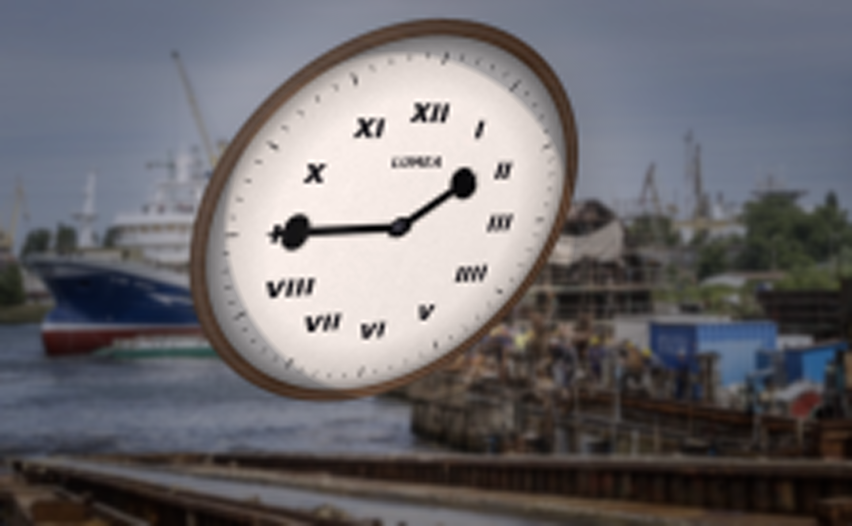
h=1 m=45
